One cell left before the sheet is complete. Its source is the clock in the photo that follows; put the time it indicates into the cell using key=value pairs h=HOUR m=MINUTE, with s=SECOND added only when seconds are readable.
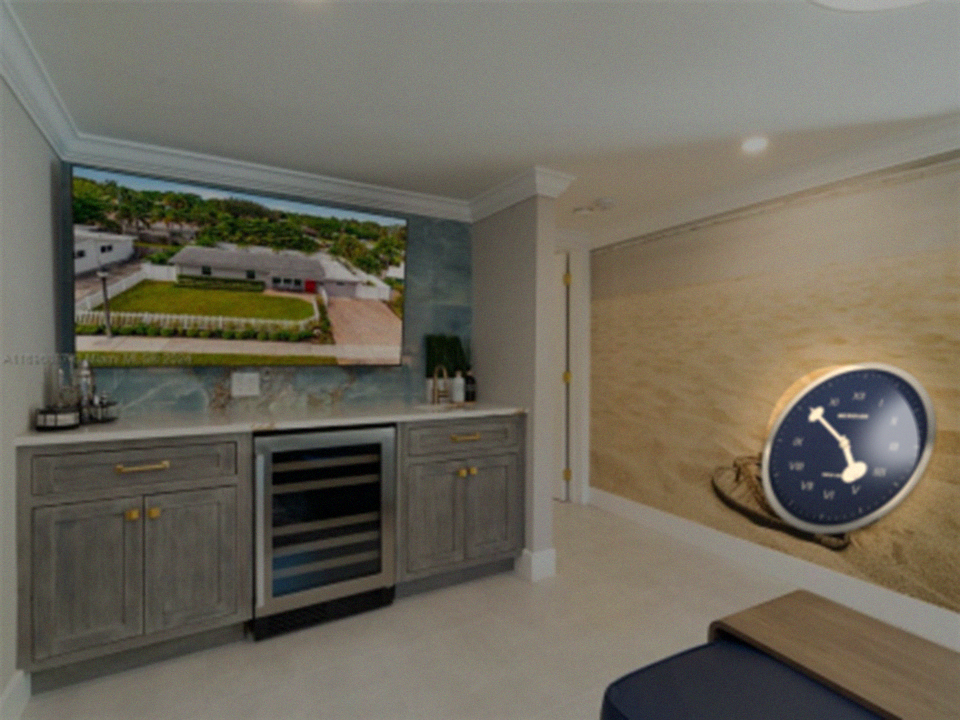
h=4 m=51
